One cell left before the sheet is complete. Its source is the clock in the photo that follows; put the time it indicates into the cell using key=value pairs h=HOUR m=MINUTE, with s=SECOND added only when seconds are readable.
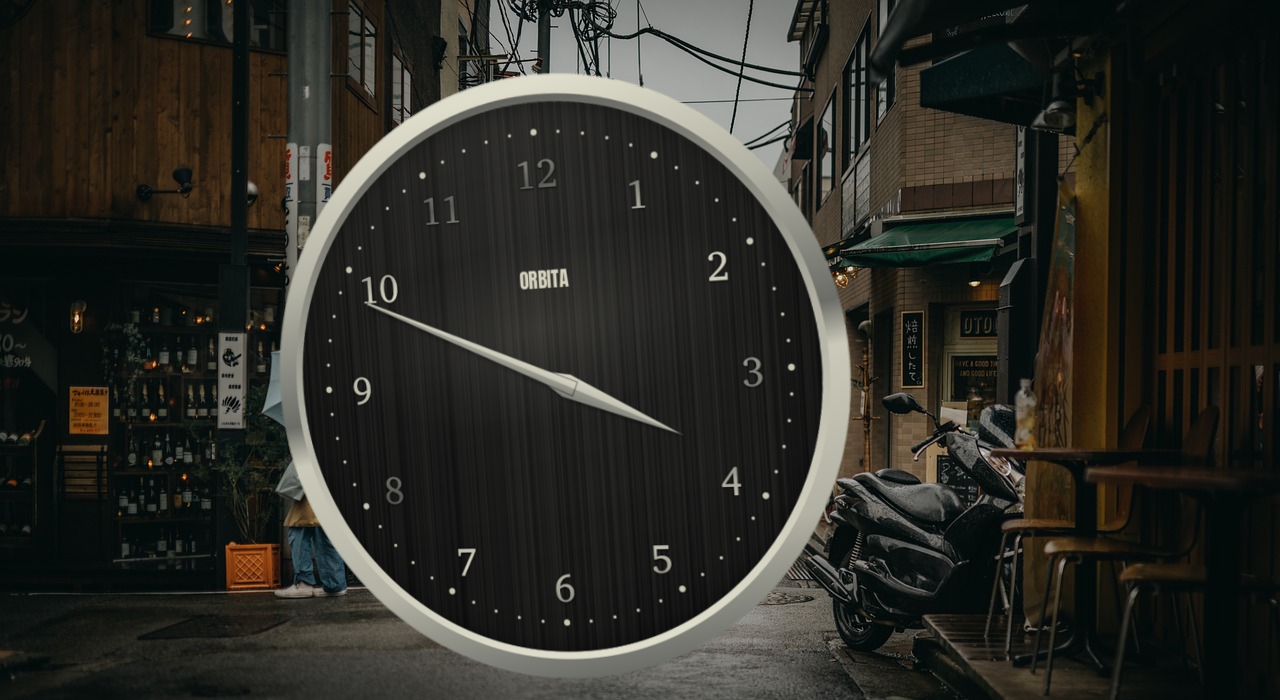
h=3 m=49
